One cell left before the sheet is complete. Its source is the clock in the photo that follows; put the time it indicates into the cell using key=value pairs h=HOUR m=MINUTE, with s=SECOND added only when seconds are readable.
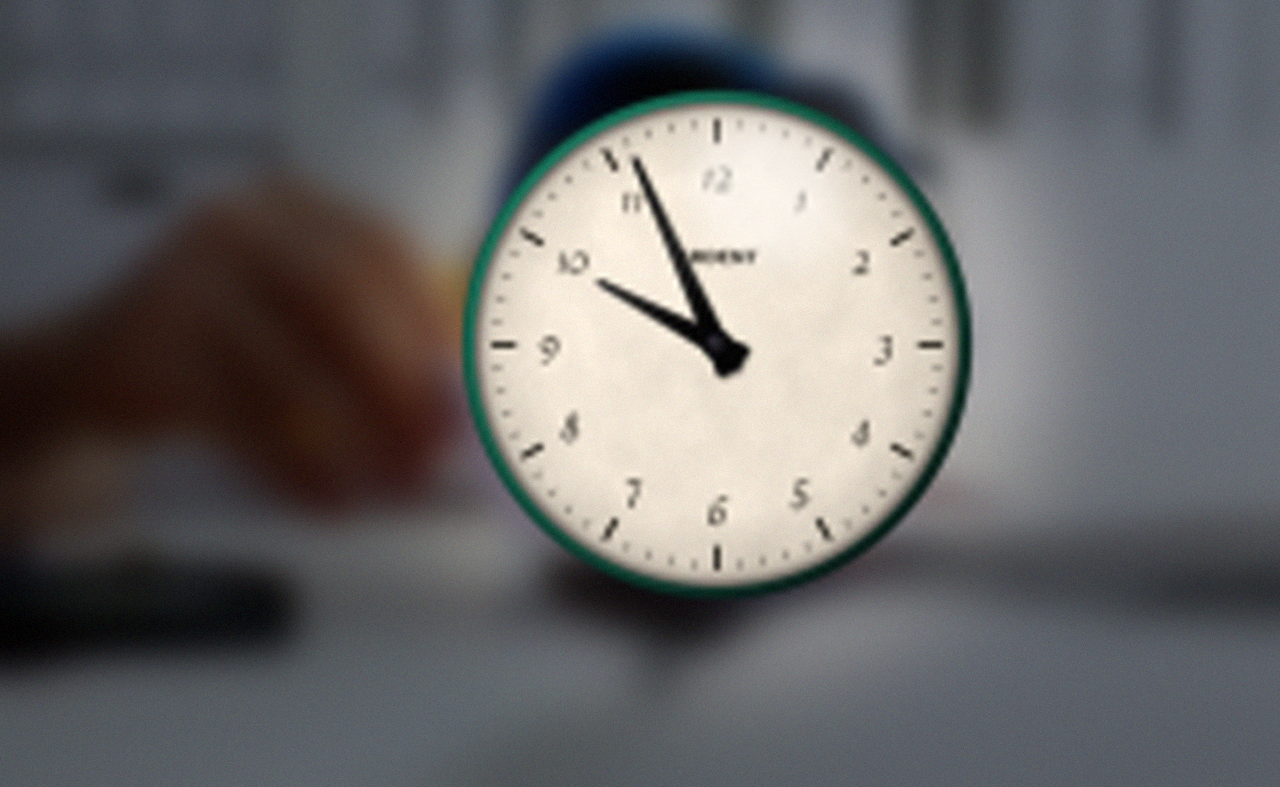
h=9 m=56
